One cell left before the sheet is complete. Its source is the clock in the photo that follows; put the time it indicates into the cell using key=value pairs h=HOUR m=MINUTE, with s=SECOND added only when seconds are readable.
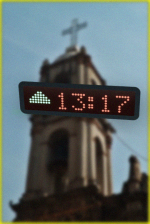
h=13 m=17
